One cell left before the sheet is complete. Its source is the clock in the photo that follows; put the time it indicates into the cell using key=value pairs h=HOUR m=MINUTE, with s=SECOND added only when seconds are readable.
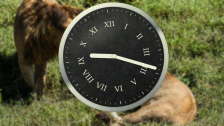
h=9 m=19
